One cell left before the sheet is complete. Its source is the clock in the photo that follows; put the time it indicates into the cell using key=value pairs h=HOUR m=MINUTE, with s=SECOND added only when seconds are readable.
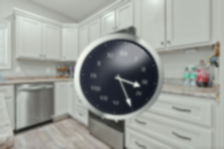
h=3 m=25
